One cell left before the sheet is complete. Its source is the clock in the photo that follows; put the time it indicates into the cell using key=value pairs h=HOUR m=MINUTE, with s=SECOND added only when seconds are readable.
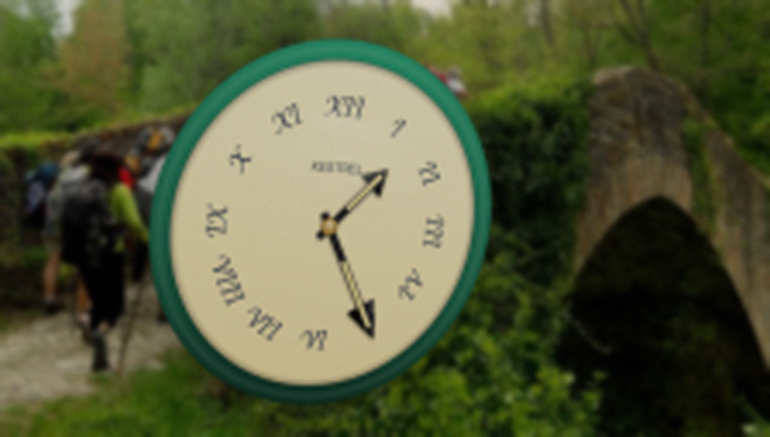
h=1 m=25
